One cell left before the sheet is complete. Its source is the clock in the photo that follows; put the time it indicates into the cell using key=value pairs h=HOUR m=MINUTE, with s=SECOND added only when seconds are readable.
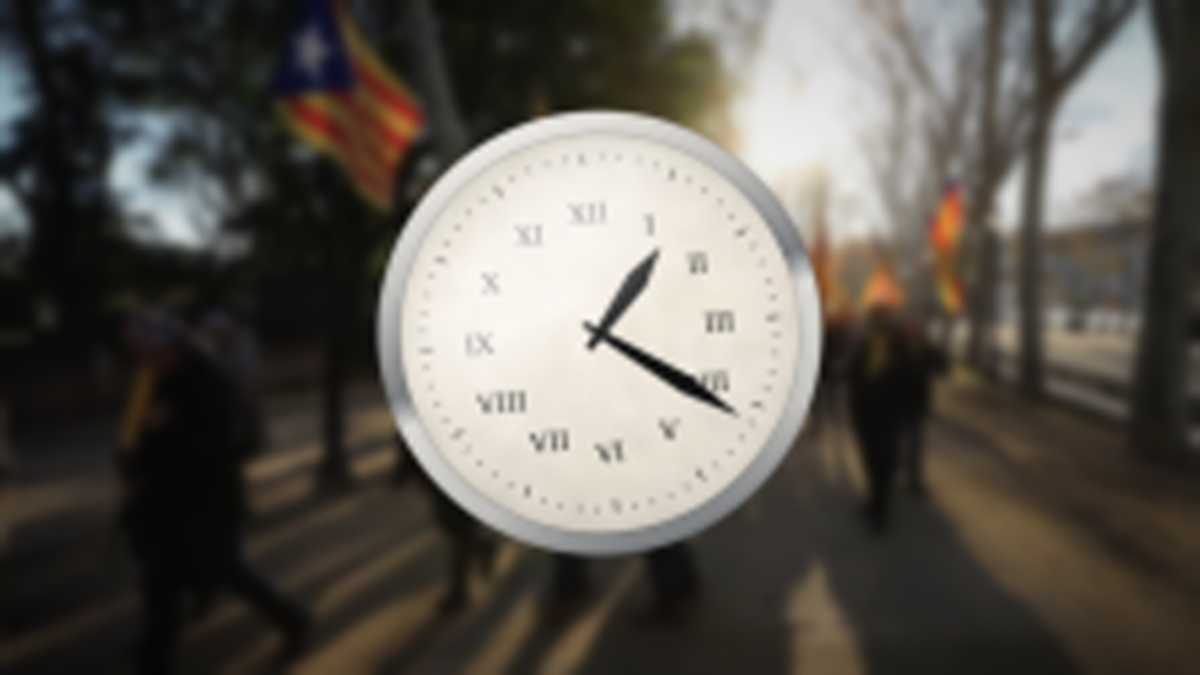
h=1 m=21
